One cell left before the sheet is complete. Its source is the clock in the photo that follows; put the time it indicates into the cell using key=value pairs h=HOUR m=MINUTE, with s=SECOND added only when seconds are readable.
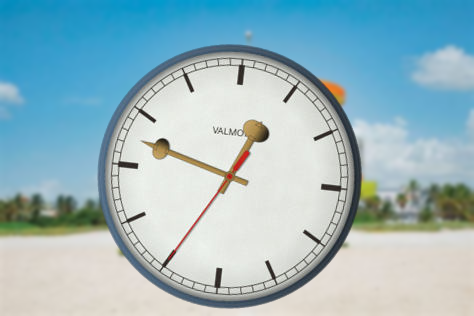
h=12 m=47 s=35
